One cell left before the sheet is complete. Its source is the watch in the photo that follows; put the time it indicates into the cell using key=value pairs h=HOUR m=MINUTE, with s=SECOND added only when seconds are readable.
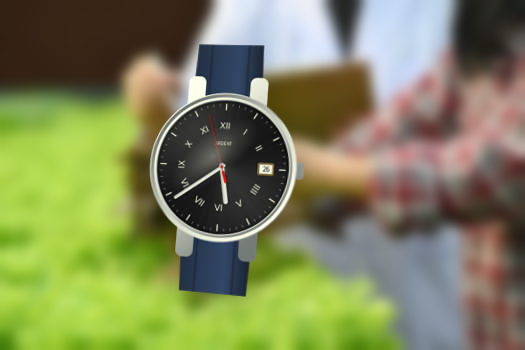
h=5 m=38 s=57
